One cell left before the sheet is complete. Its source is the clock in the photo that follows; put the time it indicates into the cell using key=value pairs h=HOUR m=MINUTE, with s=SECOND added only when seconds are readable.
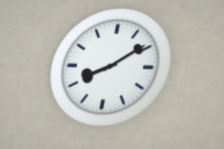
h=8 m=9
